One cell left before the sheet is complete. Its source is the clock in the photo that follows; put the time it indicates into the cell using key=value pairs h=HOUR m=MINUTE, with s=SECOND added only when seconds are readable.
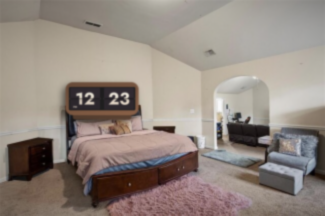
h=12 m=23
